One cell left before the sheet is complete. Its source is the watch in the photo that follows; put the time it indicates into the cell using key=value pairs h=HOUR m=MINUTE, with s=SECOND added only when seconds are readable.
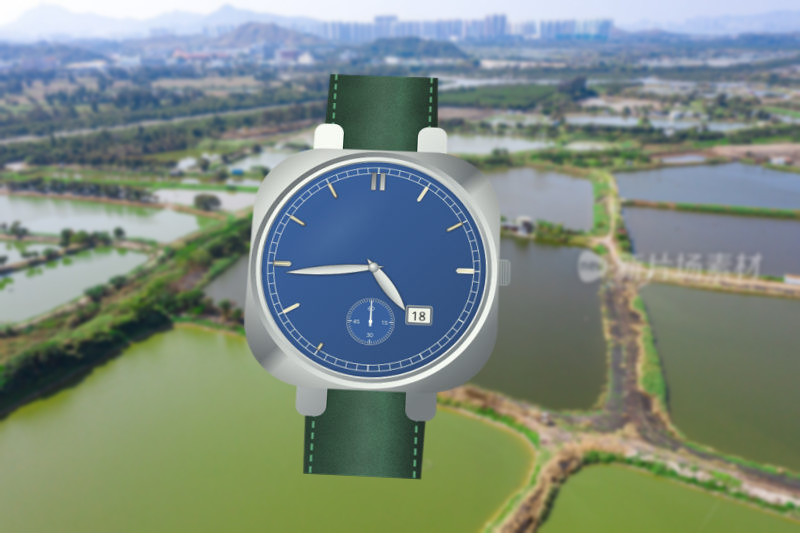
h=4 m=44
